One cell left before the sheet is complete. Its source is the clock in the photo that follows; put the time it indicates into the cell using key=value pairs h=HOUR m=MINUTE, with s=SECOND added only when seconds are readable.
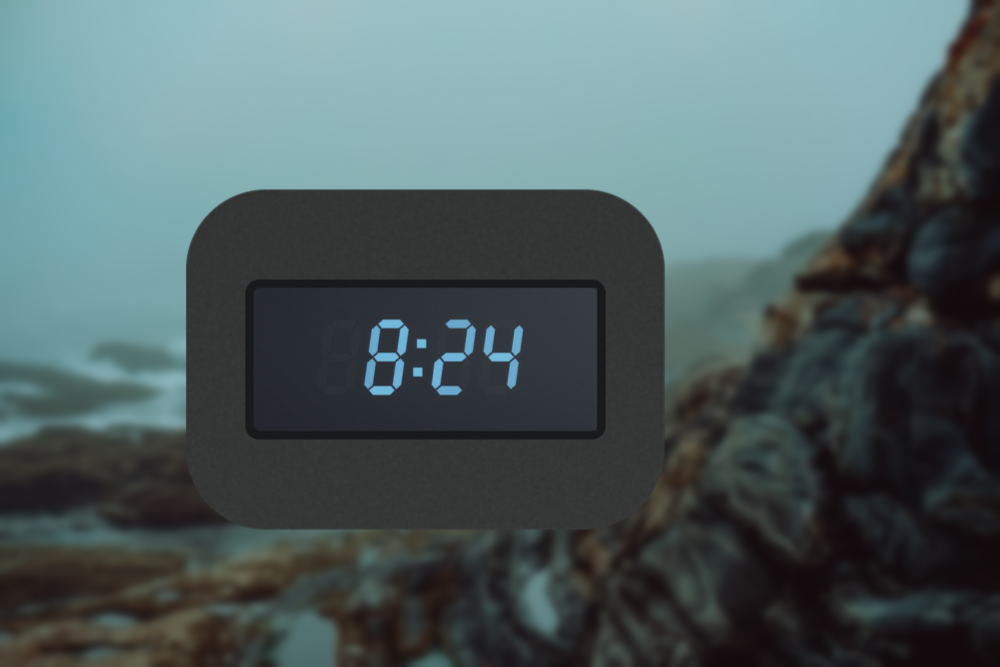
h=8 m=24
